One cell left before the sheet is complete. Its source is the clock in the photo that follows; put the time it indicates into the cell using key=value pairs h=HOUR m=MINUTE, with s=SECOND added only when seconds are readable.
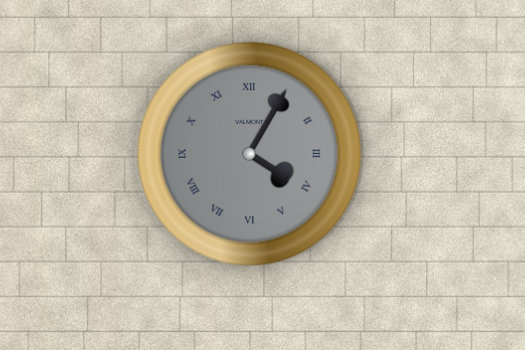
h=4 m=5
